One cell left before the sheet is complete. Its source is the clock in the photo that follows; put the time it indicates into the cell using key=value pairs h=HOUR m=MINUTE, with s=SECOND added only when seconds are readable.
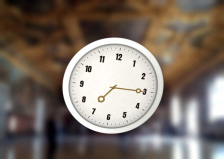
h=7 m=15
